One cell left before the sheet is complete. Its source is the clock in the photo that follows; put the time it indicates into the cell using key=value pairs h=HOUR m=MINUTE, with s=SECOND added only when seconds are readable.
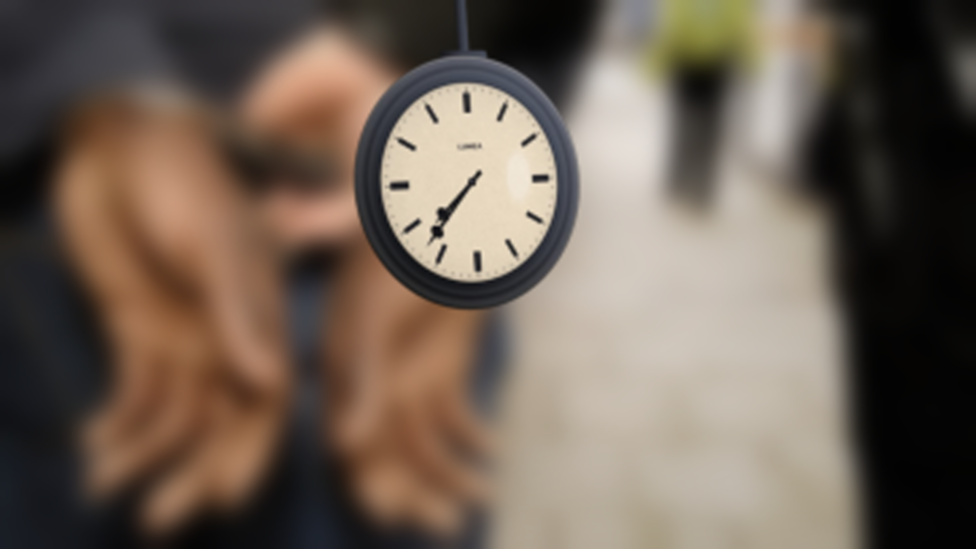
h=7 m=37
